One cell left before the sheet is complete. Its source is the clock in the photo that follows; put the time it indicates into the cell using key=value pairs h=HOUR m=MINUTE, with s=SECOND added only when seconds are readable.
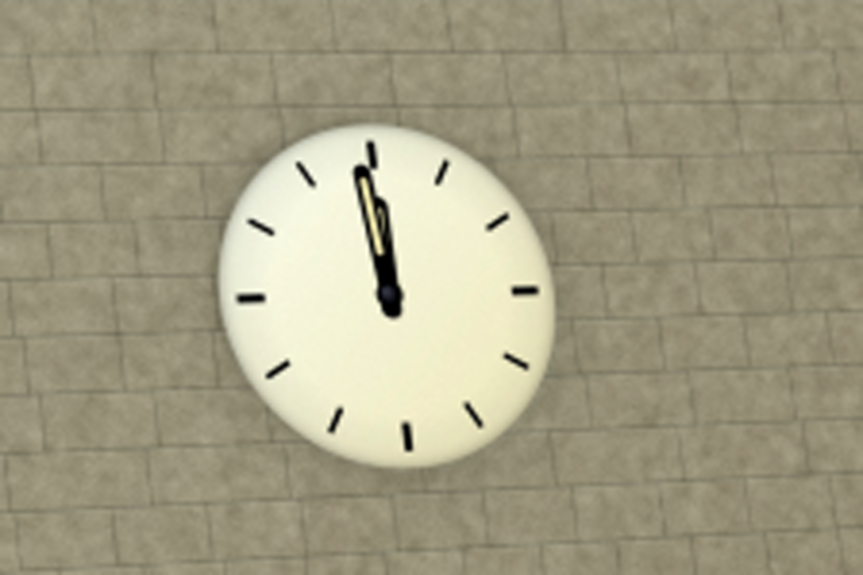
h=11 m=59
